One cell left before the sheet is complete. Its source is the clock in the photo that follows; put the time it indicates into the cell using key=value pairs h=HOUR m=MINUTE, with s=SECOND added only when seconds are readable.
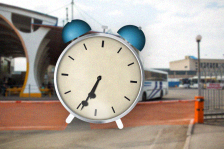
h=6 m=34
